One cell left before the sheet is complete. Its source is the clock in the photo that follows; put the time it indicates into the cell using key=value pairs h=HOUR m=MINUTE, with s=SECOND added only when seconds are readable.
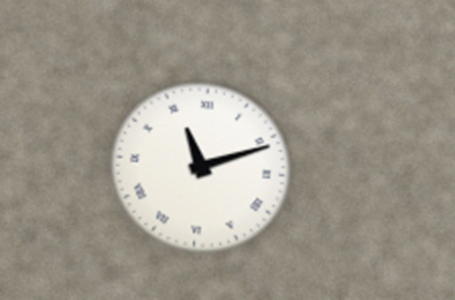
h=11 m=11
